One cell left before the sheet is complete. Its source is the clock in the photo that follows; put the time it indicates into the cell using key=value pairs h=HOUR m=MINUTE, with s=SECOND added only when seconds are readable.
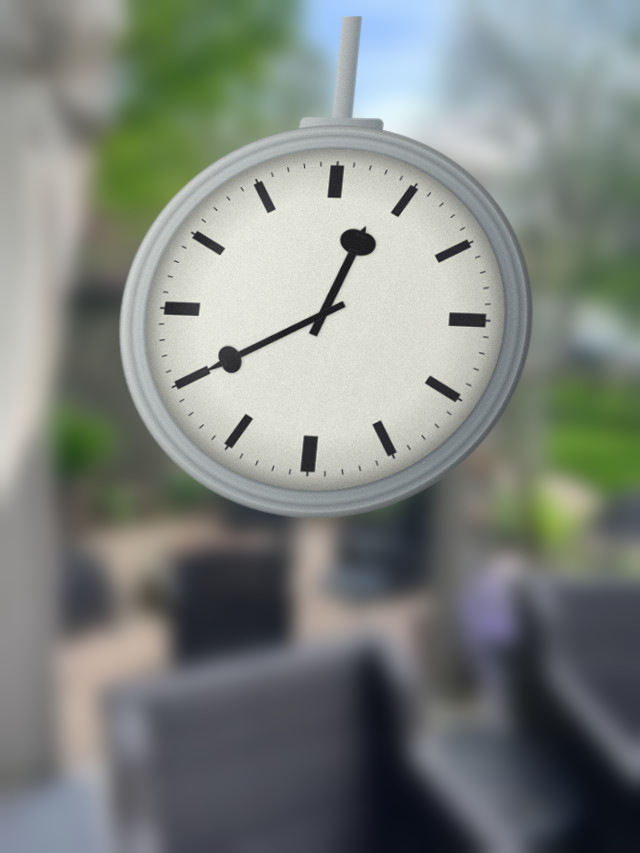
h=12 m=40
